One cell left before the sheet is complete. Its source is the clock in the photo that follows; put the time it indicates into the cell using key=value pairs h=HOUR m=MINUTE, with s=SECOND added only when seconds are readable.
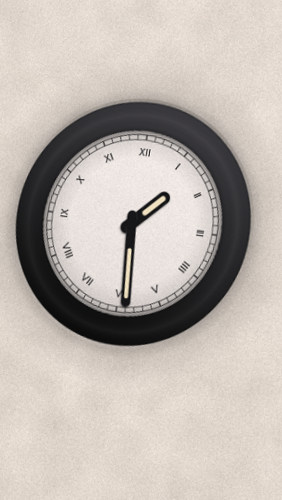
h=1 m=29
